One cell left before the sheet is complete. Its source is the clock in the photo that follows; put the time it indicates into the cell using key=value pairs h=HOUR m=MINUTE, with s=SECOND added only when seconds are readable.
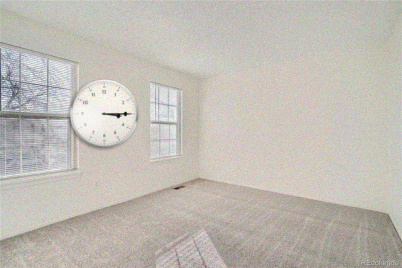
h=3 m=15
